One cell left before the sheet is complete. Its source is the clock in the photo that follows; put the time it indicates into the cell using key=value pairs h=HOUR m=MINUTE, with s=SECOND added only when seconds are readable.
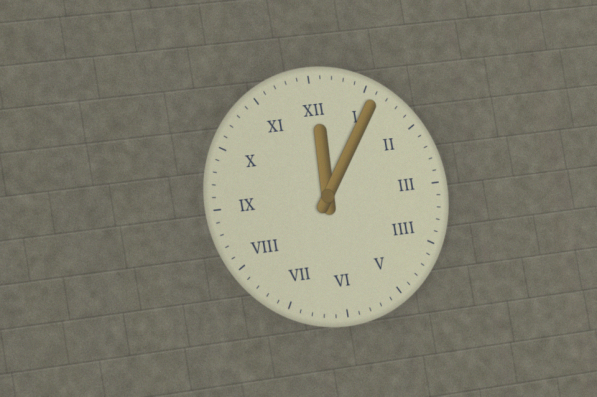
h=12 m=6
